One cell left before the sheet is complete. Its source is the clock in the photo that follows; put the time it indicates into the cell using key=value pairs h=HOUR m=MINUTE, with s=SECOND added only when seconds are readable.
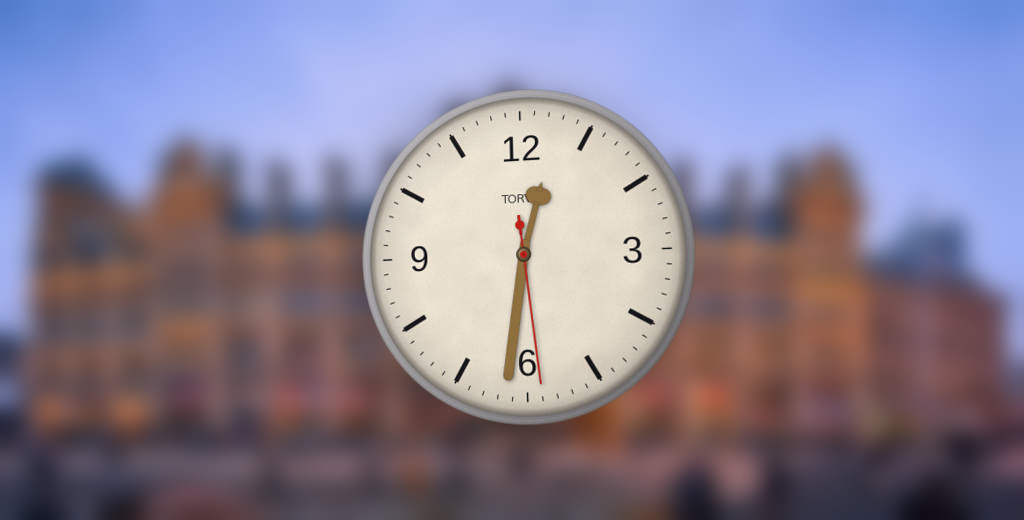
h=12 m=31 s=29
